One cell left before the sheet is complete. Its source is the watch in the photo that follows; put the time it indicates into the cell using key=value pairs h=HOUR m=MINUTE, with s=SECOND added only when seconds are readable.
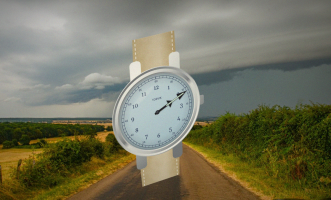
h=2 m=11
